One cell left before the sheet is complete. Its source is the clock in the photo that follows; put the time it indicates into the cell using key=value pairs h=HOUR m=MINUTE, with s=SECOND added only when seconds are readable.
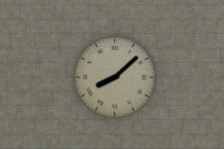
h=8 m=8
